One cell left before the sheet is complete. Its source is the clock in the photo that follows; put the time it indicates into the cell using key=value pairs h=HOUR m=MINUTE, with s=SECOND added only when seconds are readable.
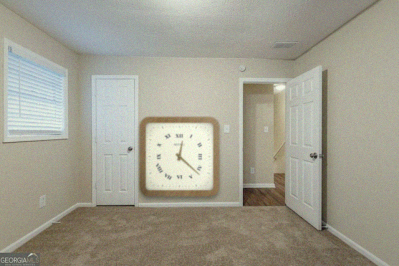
h=12 m=22
